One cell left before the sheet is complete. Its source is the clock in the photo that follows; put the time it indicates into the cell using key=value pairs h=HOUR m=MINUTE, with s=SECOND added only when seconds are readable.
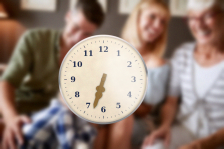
h=6 m=33
